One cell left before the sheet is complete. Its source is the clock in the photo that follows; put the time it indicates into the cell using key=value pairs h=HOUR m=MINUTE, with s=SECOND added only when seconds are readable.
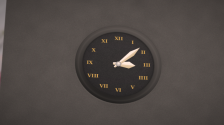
h=3 m=8
